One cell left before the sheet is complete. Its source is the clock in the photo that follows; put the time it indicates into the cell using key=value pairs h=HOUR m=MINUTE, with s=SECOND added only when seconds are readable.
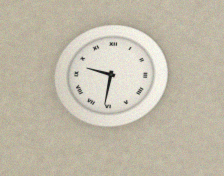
h=9 m=31
